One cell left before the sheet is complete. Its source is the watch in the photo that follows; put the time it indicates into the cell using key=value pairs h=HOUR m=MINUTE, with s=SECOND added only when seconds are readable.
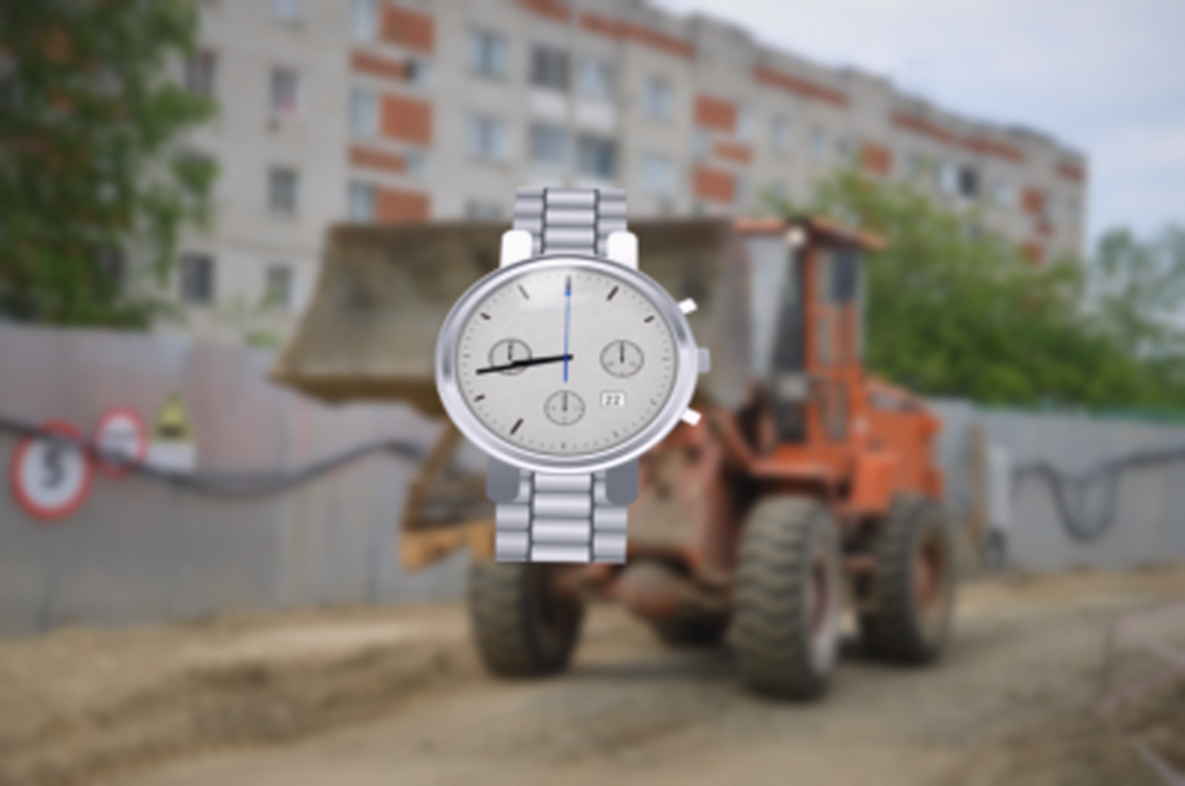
h=8 m=43
